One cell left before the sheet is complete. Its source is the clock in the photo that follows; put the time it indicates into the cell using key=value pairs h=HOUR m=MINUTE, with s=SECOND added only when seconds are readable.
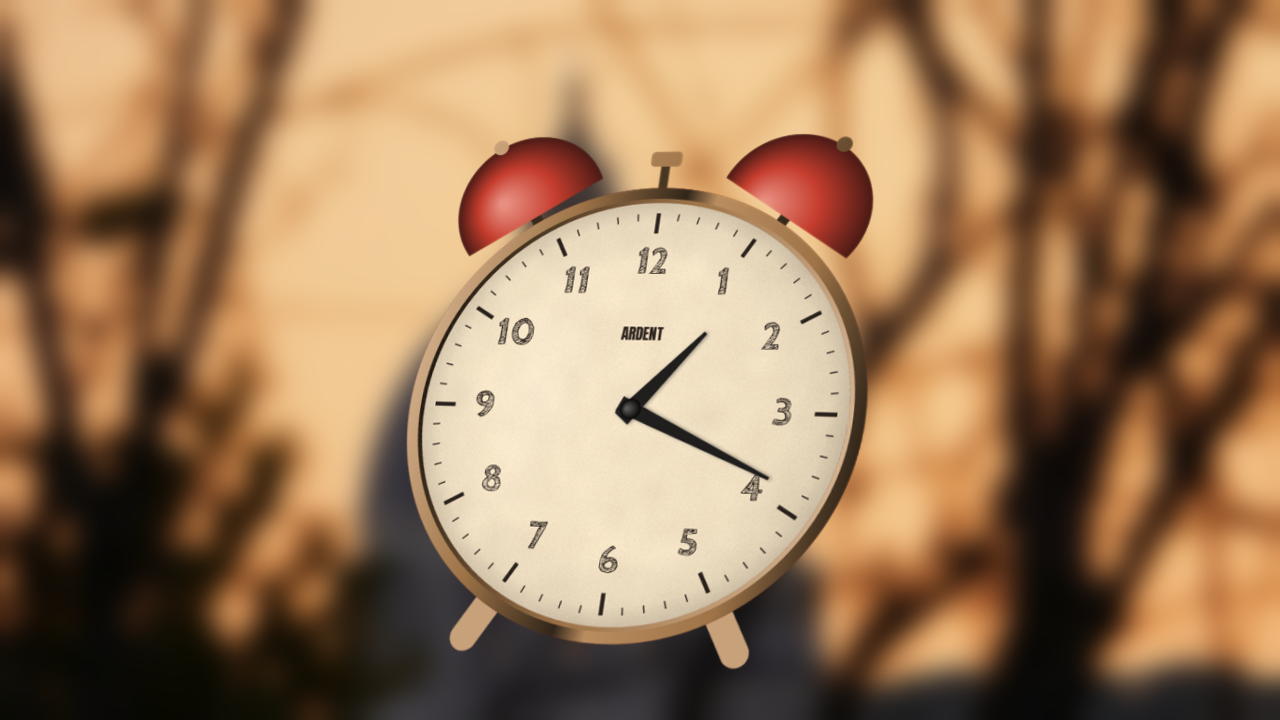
h=1 m=19
